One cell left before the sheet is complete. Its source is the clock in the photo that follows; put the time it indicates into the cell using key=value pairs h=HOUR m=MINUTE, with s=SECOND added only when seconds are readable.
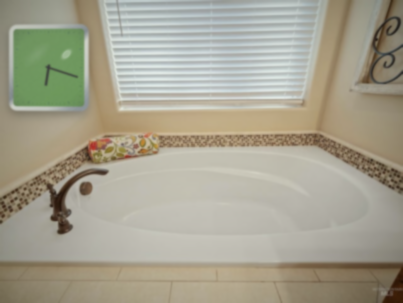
h=6 m=18
